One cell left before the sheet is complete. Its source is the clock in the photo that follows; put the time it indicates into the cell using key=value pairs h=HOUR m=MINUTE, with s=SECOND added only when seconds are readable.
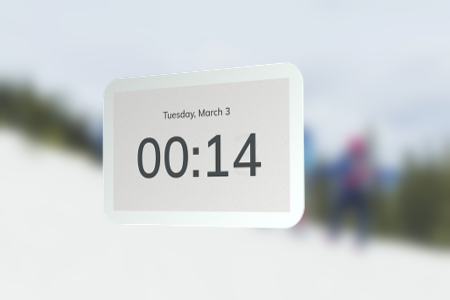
h=0 m=14
